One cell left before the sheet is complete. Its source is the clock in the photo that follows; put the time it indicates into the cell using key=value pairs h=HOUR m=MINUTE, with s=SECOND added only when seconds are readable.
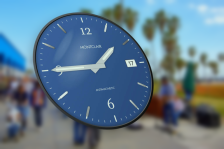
h=1 m=45
